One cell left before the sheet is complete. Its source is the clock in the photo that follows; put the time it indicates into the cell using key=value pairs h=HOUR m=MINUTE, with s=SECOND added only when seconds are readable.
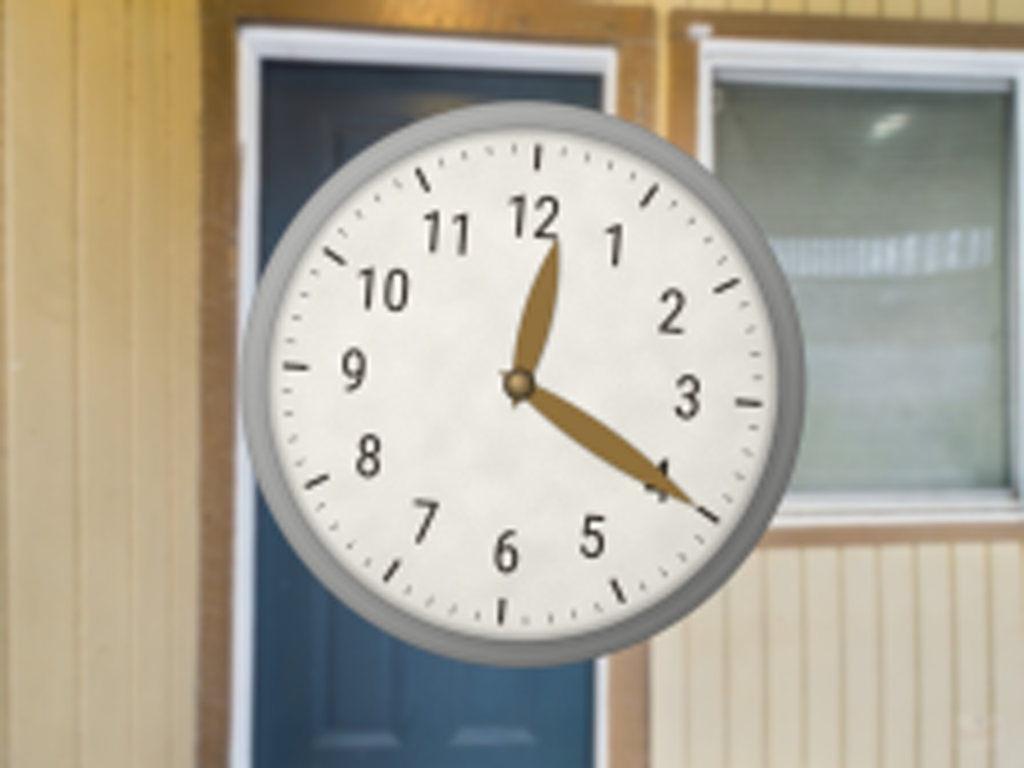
h=12 m=20
